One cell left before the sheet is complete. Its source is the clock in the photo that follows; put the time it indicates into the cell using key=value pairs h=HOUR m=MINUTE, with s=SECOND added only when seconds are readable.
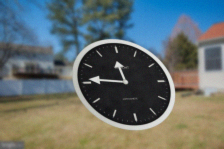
h=11 m=46
